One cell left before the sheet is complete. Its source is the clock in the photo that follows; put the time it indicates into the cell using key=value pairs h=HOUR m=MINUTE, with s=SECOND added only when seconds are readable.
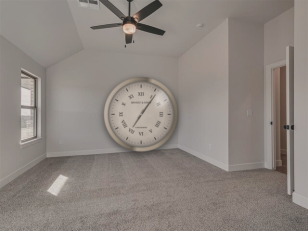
h=7 m=6
